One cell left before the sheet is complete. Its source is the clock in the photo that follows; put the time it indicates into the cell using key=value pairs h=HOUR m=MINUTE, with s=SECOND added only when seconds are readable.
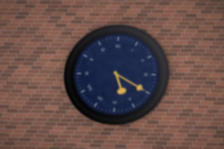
h=5 m=20
